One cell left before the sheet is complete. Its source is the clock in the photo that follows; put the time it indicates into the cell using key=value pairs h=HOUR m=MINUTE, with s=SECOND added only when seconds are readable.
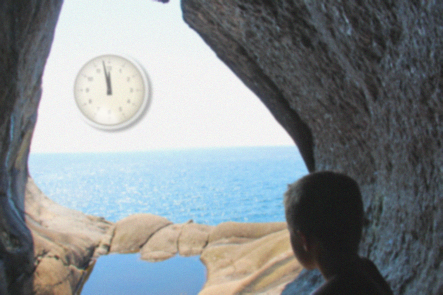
h=11 m=58
